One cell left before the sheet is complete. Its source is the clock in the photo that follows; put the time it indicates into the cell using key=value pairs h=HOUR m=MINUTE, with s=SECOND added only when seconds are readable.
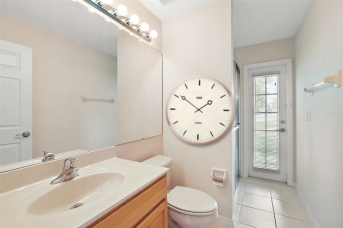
h=1 m=51
